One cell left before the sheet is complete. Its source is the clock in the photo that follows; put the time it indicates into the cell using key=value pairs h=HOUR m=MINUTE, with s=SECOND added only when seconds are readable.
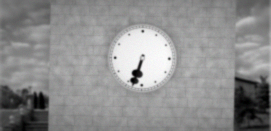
h=6 m=33
